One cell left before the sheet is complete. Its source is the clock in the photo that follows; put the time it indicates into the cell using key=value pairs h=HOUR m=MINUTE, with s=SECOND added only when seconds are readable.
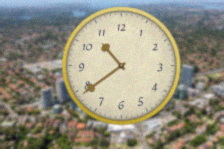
h=10 m=39
